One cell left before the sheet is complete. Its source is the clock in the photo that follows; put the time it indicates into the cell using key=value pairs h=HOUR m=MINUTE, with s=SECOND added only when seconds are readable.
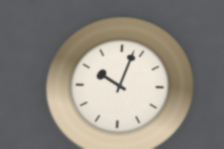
h=10 m=3
